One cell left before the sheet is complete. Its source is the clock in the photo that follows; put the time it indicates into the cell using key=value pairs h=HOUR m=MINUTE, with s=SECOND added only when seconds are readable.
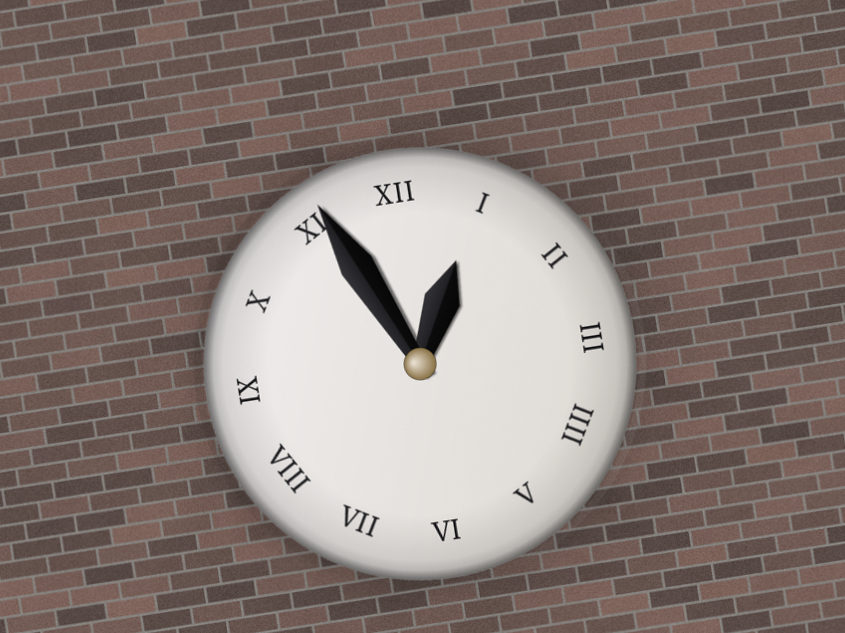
h=12 m=56
